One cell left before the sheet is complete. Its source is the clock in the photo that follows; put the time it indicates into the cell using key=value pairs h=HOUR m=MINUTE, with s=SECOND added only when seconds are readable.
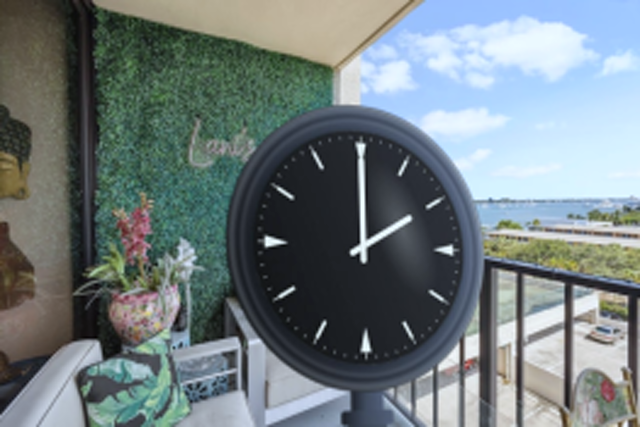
h=2 m=0
